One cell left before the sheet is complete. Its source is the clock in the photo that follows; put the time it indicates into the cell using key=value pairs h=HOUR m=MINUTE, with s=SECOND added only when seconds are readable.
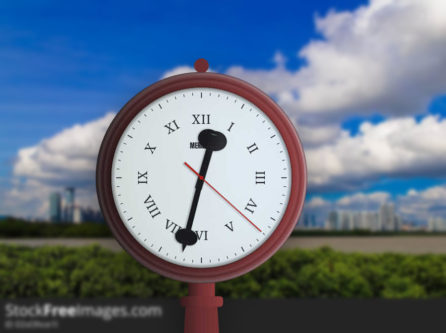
h=12 m=32 s=22
